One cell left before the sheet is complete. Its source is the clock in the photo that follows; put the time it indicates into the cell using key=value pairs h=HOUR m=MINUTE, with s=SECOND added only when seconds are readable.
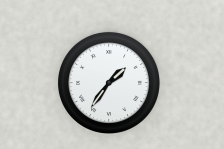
h=1 m=36
